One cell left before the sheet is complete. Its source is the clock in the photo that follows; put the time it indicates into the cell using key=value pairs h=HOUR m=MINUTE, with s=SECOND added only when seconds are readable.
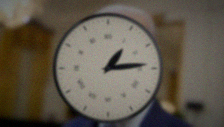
h=1 m=14
